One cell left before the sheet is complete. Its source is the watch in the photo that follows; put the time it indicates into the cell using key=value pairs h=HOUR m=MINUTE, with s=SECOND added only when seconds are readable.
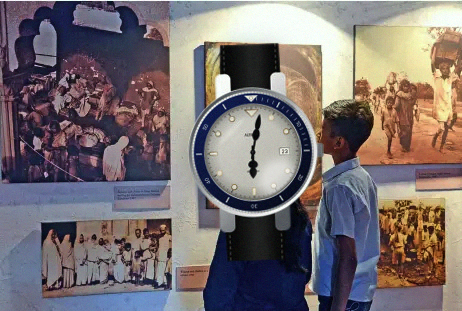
h=6 m=2
